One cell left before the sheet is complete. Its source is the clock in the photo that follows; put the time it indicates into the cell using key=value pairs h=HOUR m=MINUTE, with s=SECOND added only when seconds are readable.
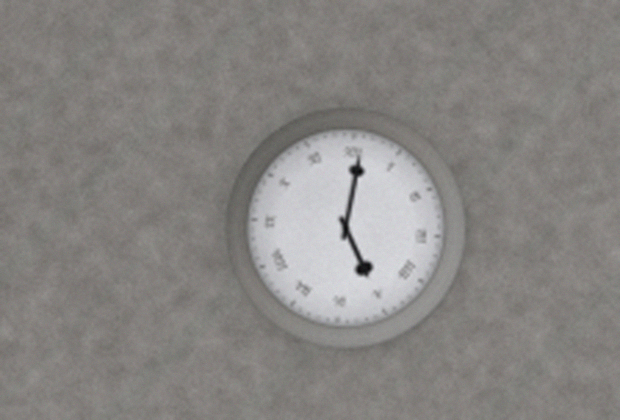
h=5 m=1
